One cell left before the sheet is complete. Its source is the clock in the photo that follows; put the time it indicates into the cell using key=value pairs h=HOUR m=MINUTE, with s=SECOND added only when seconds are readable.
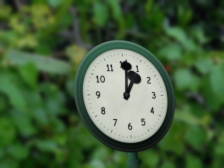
h=1 m=1
